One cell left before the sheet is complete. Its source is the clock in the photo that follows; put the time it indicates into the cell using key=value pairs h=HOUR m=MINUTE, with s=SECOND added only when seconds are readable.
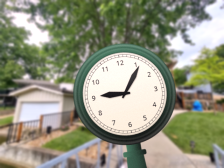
h=9 m=6
